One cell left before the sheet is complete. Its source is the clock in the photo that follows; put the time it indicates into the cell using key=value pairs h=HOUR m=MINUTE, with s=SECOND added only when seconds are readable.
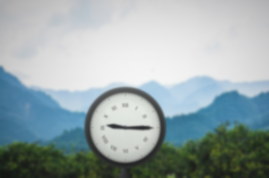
h=9 m=15
